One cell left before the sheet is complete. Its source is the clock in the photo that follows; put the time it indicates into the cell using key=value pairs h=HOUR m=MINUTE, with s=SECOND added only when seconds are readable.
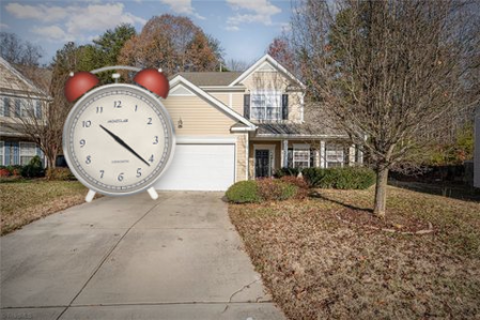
h=10 m=22
